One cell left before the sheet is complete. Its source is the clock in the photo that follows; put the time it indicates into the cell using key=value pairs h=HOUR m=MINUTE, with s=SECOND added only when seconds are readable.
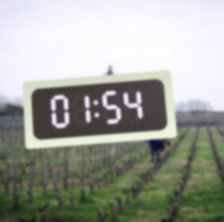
h=1 m=54
